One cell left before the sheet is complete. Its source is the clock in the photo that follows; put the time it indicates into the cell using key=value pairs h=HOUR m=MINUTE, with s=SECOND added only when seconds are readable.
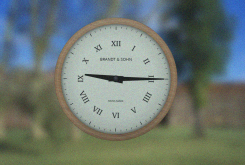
h=9 m=15
